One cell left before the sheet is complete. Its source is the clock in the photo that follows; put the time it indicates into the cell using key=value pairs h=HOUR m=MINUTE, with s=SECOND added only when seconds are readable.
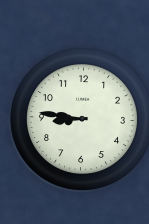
h=8 m=46
